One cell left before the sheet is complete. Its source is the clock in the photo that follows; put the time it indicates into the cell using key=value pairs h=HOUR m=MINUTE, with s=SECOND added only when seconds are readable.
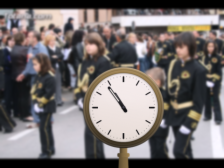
h=10 m=54
